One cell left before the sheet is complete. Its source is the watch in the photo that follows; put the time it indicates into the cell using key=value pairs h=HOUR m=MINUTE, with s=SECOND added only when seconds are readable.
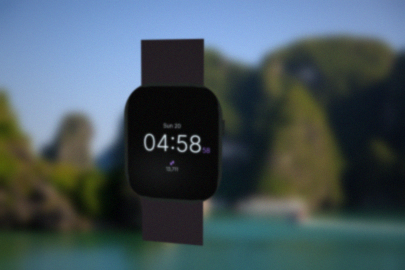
h=4 m=58
